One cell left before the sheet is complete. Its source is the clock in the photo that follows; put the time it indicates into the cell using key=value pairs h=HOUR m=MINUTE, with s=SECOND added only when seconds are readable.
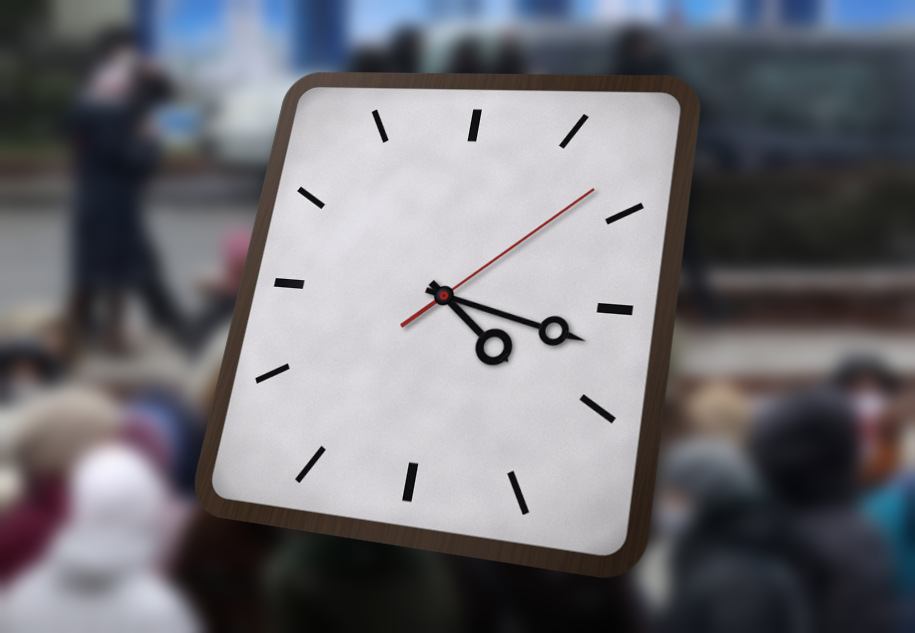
h=4 m=17 s=8
